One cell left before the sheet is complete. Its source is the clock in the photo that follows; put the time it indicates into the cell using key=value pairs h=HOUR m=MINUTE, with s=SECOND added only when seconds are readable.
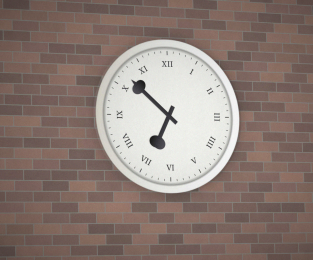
h=6 m=52
